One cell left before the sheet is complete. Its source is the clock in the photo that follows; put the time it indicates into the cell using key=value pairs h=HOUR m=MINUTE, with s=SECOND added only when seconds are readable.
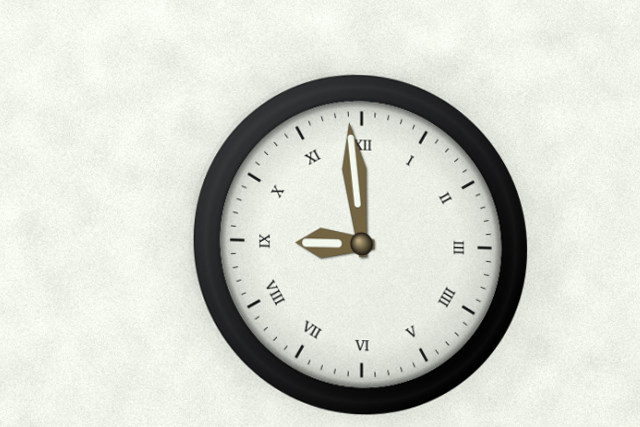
h=8 m=59
